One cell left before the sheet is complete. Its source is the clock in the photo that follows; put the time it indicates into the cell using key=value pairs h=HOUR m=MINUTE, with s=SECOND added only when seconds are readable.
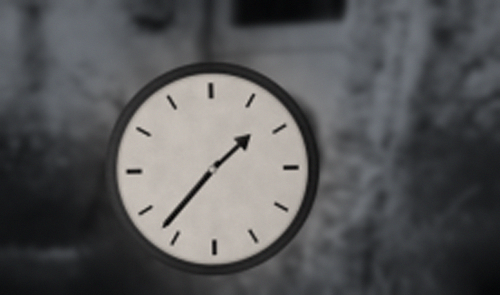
h=1 m=37
